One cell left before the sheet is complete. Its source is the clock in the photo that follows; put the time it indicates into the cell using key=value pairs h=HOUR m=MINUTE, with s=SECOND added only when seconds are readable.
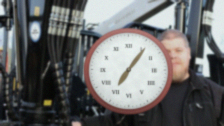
h=7 m=6
